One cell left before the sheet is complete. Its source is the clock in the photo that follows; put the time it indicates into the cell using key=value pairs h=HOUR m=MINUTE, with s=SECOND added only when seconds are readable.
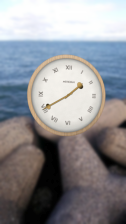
h=1 m=40
